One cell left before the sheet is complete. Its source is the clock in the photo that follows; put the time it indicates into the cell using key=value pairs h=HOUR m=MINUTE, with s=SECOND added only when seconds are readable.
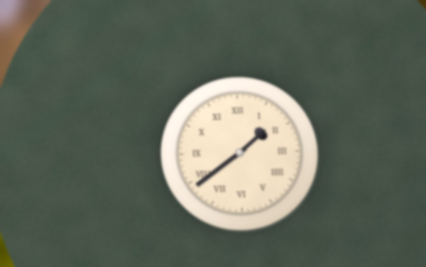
h=1 m=39
